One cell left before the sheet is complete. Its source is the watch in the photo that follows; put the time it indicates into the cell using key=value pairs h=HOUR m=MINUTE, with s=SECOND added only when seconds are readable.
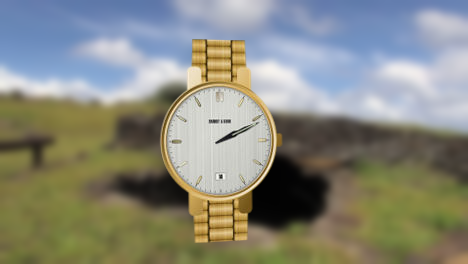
h=2 m=11
